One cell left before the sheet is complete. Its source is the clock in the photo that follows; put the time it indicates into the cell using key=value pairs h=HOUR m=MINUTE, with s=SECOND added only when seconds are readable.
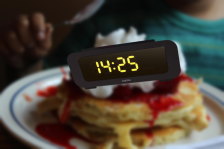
h=14 m=25
